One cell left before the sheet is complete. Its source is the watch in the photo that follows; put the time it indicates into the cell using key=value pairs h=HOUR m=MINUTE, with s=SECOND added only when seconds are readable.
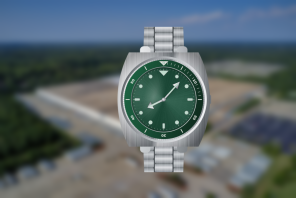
h=8 m=7
